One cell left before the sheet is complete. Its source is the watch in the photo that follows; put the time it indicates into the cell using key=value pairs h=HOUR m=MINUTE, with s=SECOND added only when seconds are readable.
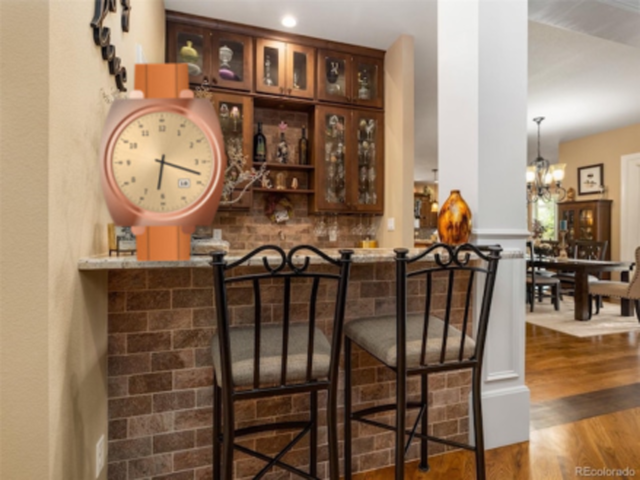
h=6 m=18
